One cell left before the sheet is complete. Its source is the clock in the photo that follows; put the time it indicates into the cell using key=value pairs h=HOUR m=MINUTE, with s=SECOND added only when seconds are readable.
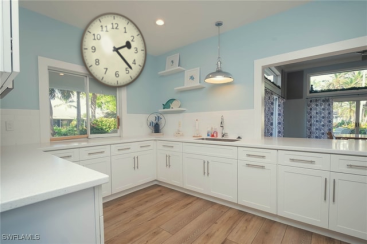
h=2 m=23
